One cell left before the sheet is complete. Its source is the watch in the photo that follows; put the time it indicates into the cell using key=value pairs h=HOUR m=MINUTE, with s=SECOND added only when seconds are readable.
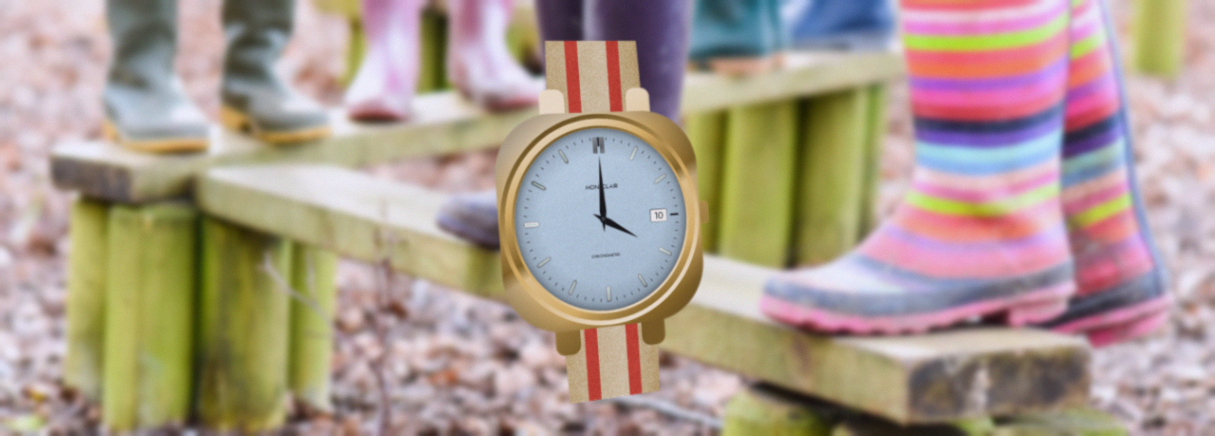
h=4 m=0
